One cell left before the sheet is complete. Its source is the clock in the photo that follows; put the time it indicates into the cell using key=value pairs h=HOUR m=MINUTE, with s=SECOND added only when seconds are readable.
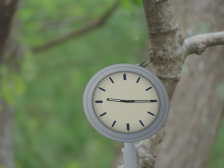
h=9 m=15
